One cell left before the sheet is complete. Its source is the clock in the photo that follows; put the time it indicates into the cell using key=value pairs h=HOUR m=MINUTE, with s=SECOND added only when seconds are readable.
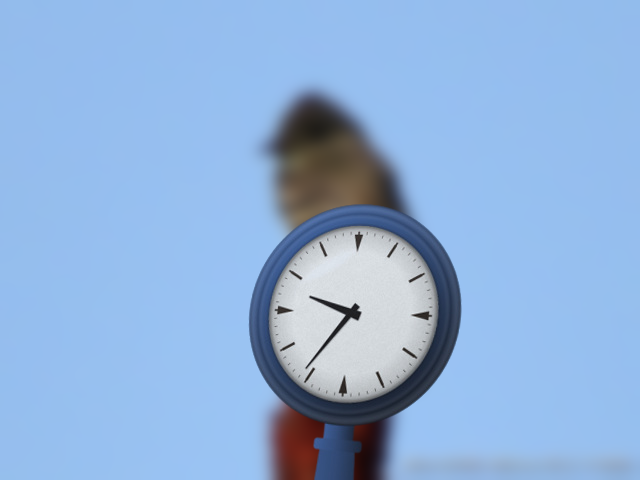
h=9 m=36
